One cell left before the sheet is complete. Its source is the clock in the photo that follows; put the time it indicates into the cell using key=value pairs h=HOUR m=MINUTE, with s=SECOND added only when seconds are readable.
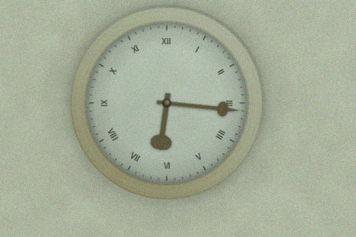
h=6 m=16
